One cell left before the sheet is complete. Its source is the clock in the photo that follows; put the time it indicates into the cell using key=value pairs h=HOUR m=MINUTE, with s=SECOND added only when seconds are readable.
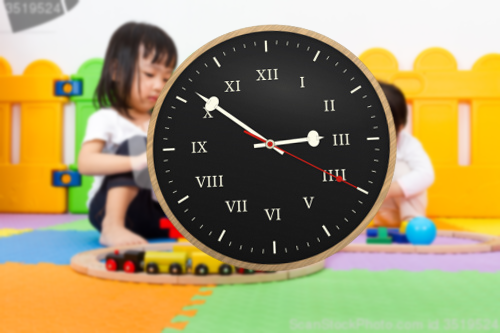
h=2 m=51 s=20
